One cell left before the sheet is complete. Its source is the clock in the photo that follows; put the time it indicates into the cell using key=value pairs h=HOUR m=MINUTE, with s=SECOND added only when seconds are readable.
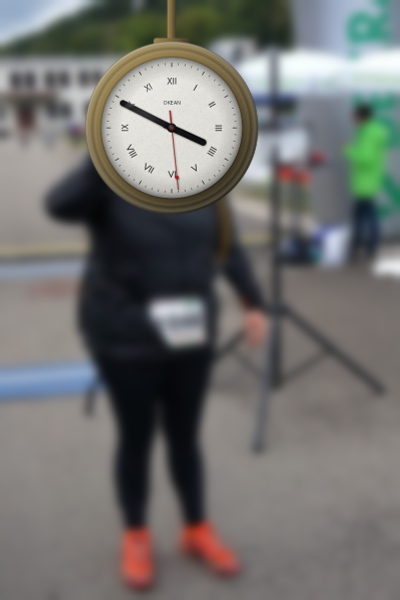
h=3 m=49 s=29
